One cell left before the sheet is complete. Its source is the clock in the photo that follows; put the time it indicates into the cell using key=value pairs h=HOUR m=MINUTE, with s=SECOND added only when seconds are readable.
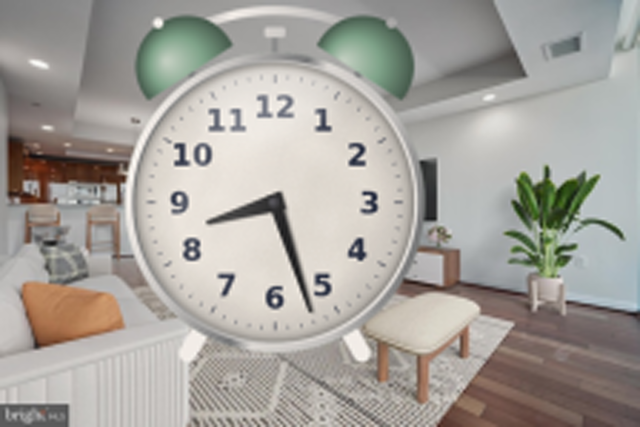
h=8 m=27
